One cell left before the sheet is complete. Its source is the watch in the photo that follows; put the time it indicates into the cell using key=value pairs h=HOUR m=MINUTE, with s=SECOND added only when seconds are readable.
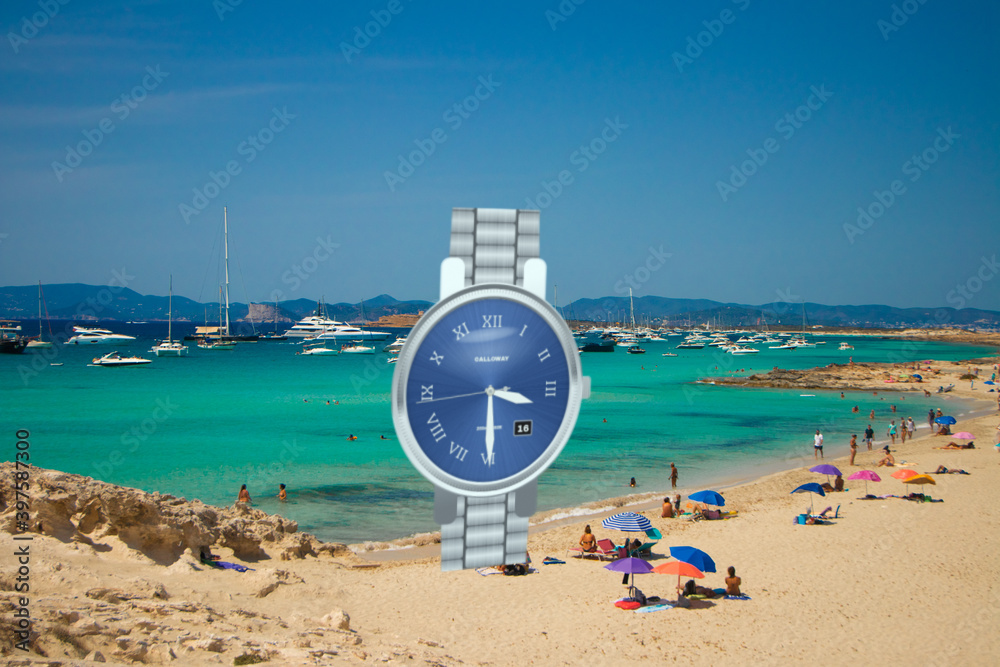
h=3 m=29 s=44
